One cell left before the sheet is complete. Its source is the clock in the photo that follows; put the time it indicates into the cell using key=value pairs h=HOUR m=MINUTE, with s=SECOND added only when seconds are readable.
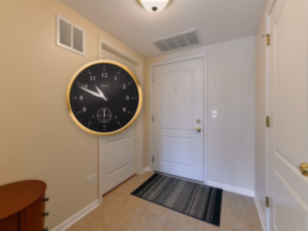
h=10 m=49
